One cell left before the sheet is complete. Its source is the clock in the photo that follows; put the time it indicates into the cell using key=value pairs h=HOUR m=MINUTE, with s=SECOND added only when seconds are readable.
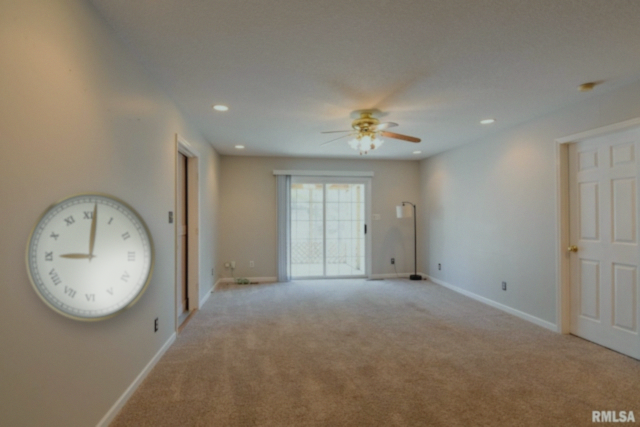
h=9 m=1
